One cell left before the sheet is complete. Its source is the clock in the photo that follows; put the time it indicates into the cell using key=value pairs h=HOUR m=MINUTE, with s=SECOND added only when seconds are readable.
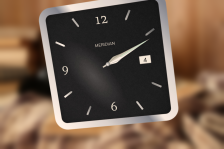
h=2 m=11
